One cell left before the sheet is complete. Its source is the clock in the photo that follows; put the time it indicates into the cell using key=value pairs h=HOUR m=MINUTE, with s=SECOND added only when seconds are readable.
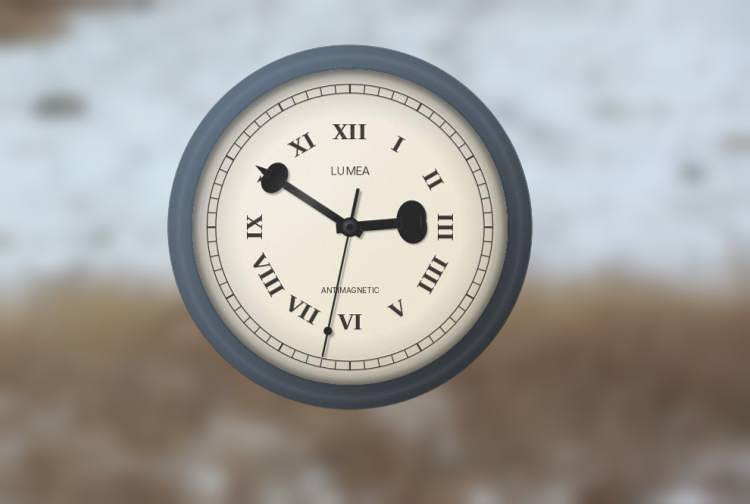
h=2 m=50 s=32
